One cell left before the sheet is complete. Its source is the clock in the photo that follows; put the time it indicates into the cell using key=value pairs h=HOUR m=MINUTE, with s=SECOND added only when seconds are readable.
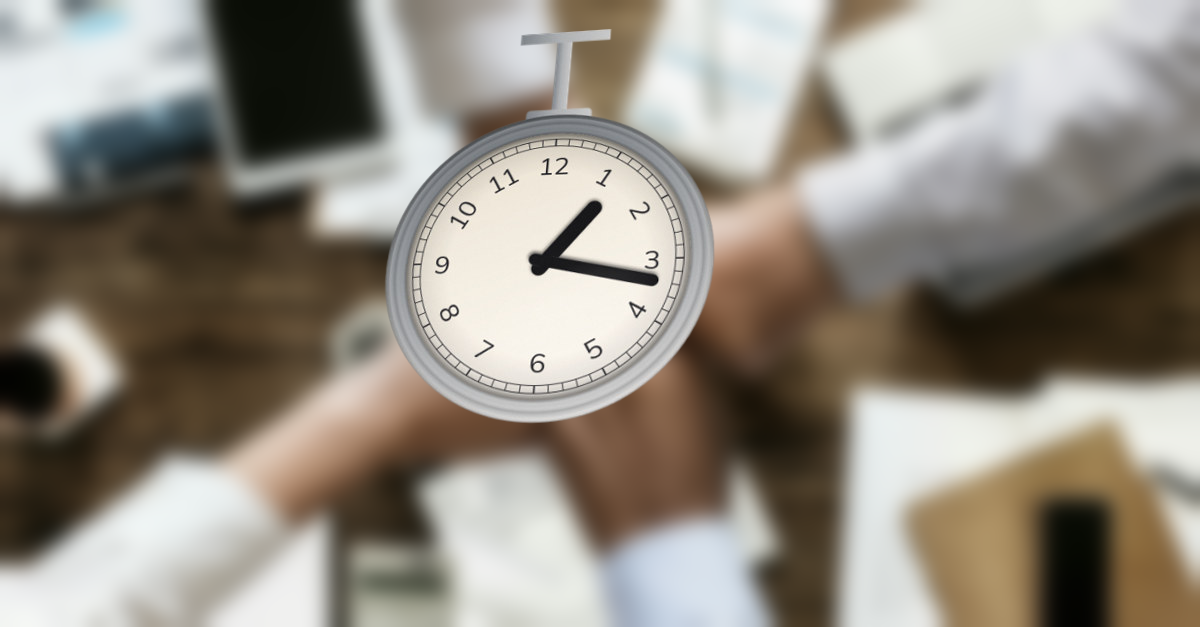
h=1 m=17
